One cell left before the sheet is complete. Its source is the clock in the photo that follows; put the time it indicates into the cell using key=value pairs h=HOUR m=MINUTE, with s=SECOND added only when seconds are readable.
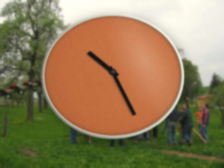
h=10 m=26
